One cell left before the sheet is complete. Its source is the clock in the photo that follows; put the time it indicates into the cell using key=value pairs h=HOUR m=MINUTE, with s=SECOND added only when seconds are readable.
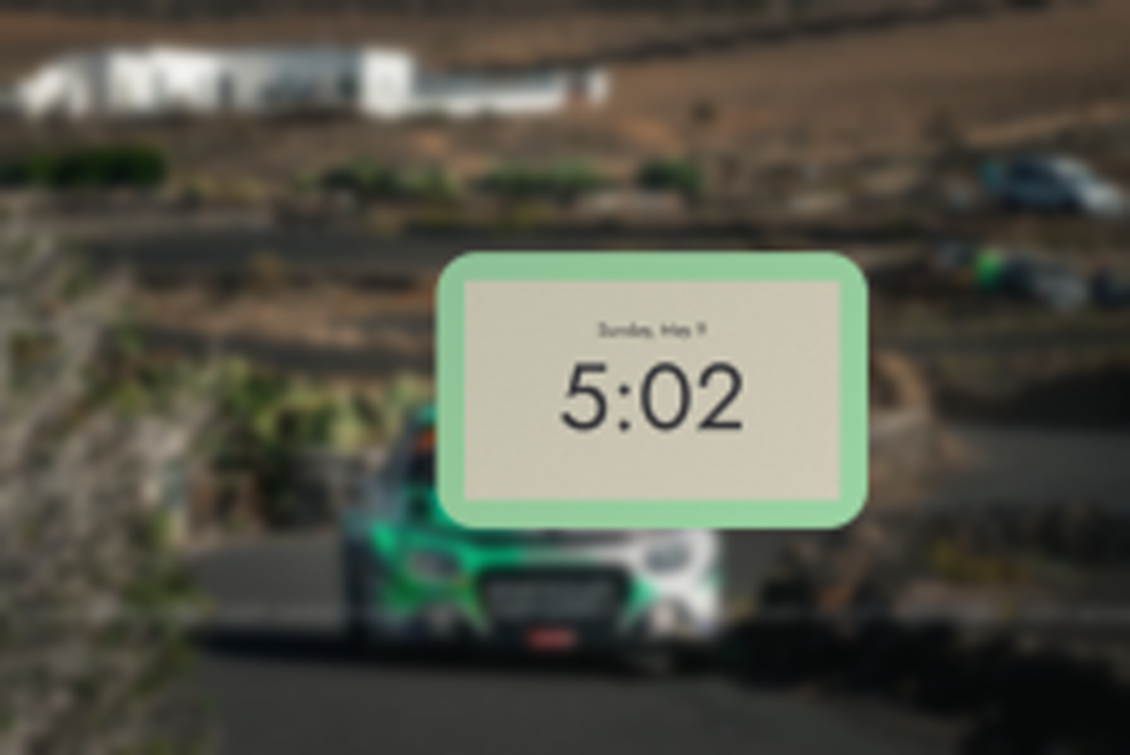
h=5 m=2
